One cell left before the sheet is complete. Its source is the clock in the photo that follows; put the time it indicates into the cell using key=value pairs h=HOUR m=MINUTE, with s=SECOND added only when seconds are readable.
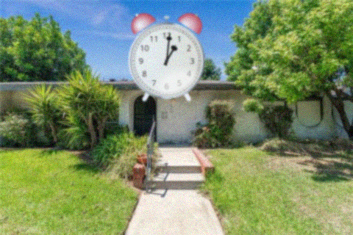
h=1 m=1
